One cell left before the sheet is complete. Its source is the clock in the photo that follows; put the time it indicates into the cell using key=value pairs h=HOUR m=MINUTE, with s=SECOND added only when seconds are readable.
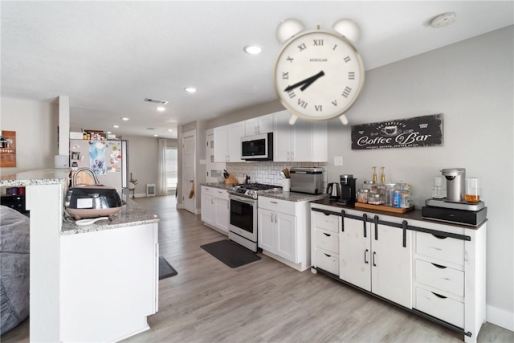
h=7 m=41
